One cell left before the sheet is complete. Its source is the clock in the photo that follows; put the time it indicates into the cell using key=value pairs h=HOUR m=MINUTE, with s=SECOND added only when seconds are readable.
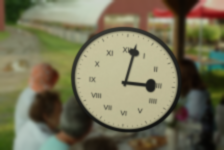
h=3 m=2
